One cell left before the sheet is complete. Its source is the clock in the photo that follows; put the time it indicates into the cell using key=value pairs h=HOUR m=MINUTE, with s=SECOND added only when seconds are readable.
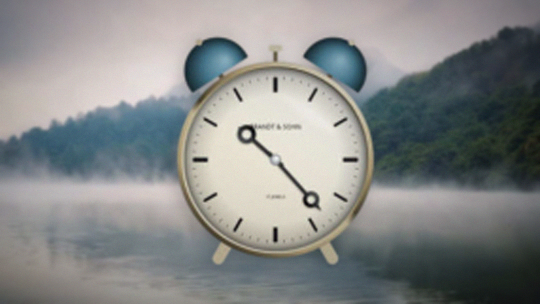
h=10 m=23
